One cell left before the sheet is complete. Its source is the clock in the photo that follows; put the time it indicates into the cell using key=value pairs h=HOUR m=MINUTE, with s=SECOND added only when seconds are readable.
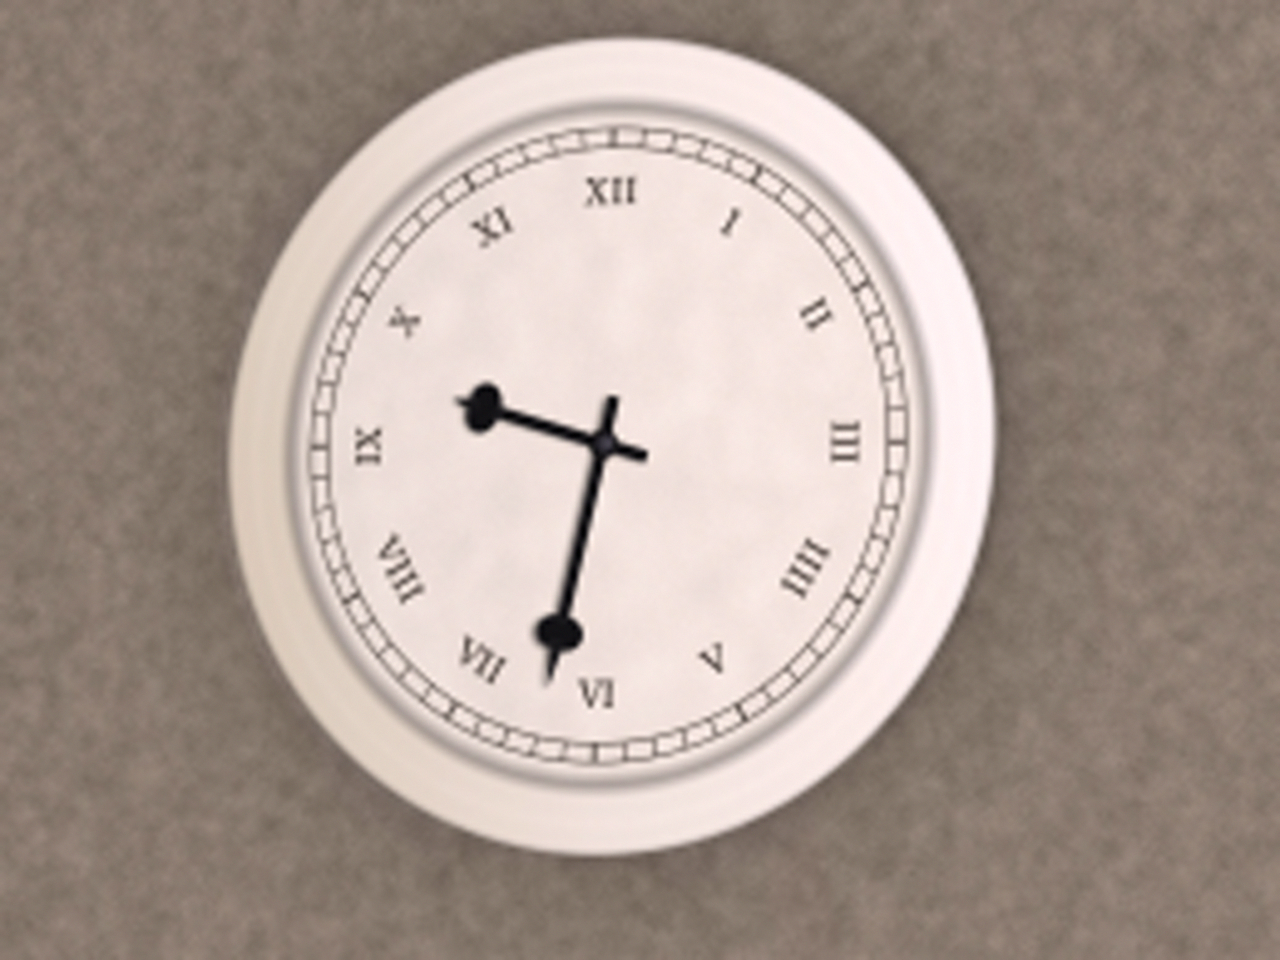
h=9 m=32
